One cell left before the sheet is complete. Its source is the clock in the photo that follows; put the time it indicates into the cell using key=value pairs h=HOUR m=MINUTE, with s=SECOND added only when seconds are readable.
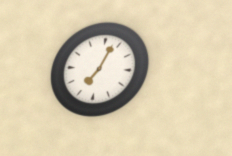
h=7 m=3
